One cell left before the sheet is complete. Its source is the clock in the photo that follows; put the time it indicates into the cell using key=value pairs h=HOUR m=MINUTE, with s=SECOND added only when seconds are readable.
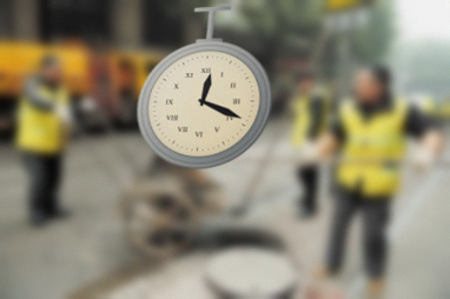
h=12 m=19
